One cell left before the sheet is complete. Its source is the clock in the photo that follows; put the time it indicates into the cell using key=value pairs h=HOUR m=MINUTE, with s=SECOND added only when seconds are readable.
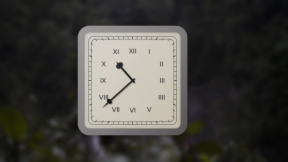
h=10 m=38
